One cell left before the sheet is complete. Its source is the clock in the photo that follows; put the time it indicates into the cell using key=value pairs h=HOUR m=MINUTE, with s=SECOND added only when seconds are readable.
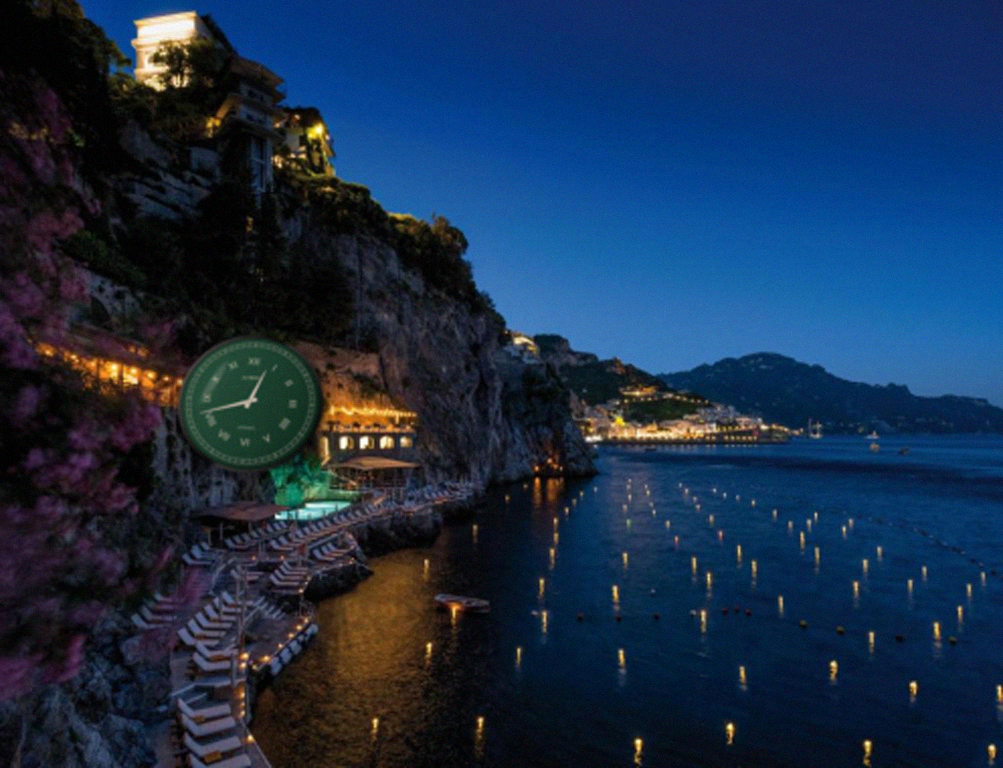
h=12 m=42
